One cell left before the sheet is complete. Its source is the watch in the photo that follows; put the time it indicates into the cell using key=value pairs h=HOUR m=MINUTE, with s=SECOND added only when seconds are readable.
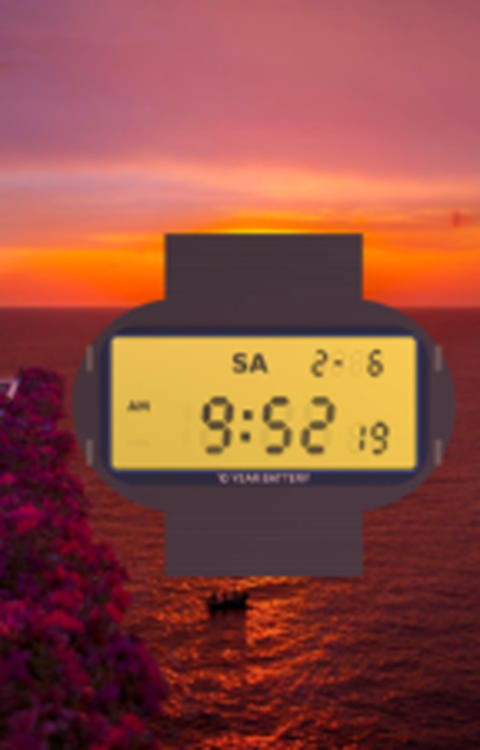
h=9 m=52 s=19
